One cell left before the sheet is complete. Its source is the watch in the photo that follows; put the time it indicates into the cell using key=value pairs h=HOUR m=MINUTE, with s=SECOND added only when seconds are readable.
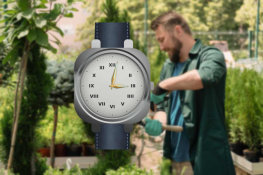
h=3 m=2
